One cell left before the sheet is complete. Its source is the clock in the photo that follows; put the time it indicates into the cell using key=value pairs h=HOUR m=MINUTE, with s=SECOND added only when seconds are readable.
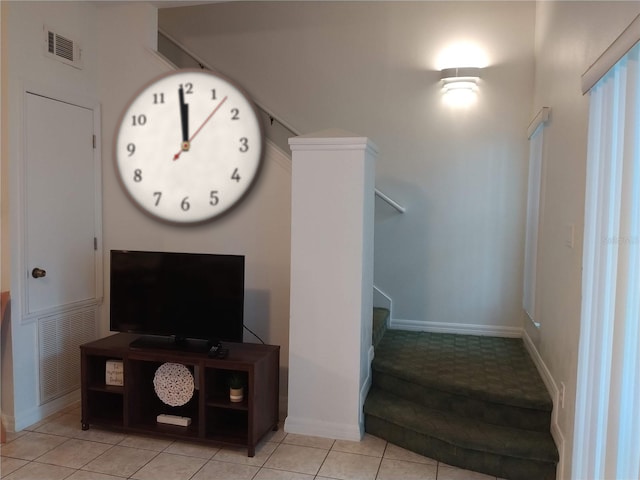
h=11 m=59 s=7
